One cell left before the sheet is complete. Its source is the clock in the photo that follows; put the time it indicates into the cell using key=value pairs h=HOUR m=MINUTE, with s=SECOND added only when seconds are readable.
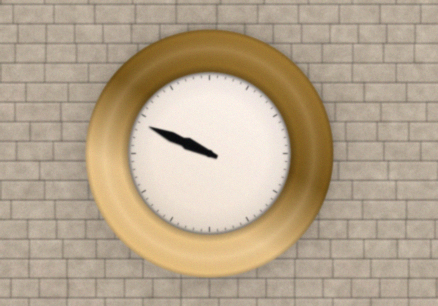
h=9 m=49
